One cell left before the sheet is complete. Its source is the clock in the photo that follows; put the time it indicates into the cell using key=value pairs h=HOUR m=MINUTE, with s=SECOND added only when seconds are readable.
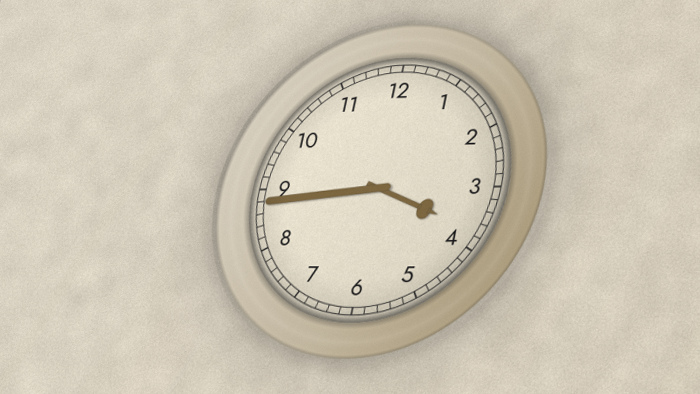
h=3 m=44
